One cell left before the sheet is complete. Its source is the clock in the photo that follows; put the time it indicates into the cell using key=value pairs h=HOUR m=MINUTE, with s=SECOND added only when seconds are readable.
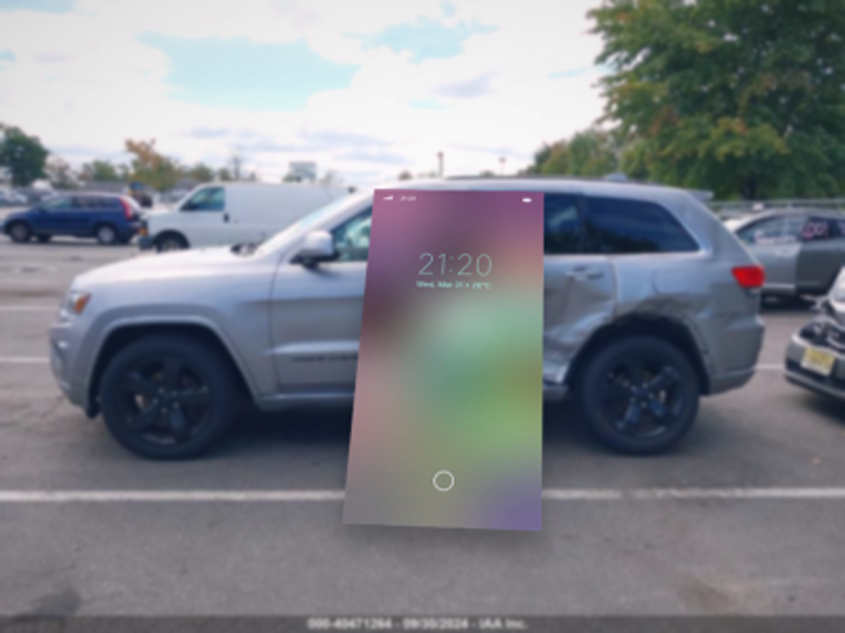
h=21 m=20
